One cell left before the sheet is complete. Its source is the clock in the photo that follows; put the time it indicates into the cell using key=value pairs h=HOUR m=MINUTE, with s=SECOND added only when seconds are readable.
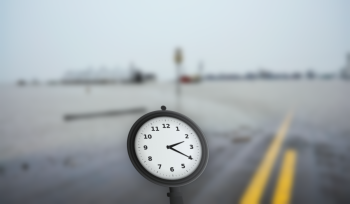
h=2 m=20
